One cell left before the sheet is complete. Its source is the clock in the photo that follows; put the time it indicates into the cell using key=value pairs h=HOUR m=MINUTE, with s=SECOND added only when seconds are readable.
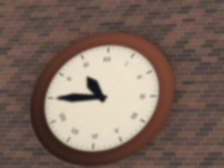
h=10 m=45
